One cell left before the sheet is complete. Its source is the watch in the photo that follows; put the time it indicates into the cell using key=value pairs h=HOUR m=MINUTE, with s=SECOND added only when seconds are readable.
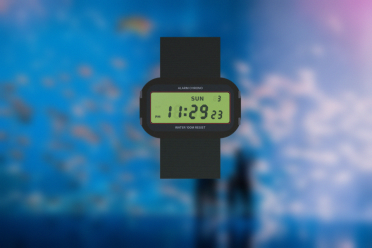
h=11 m=29 s=23
